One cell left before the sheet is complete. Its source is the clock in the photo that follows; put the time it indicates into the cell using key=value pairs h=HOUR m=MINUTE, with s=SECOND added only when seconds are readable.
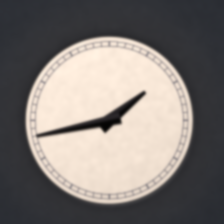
h=1 m=43
